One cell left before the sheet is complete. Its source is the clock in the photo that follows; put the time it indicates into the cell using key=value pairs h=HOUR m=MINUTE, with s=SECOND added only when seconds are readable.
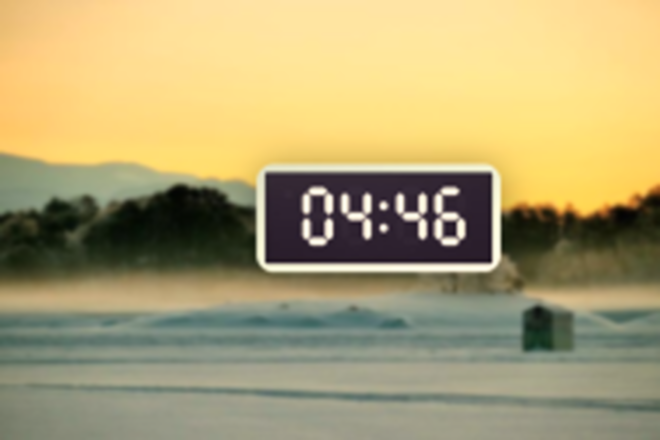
h=4 m=46
